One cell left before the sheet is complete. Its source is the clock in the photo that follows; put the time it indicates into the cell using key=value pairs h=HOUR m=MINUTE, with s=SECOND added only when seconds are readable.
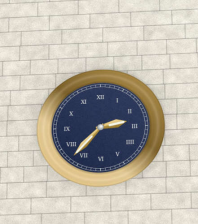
h=2 m=37
